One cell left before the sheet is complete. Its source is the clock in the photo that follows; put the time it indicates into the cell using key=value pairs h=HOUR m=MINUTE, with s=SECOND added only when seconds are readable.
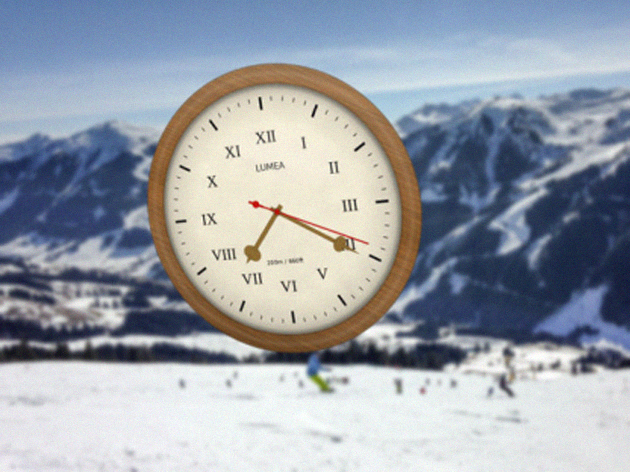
h=7 m=20 s=19
